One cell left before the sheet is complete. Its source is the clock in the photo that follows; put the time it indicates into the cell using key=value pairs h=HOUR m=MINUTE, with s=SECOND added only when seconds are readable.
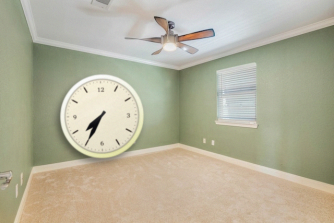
h=7 m=35
